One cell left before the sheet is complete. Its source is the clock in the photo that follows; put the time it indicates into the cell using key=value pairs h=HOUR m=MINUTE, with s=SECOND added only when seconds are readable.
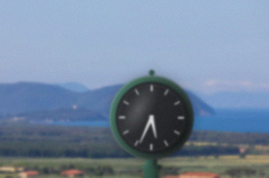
h=5 m=34
